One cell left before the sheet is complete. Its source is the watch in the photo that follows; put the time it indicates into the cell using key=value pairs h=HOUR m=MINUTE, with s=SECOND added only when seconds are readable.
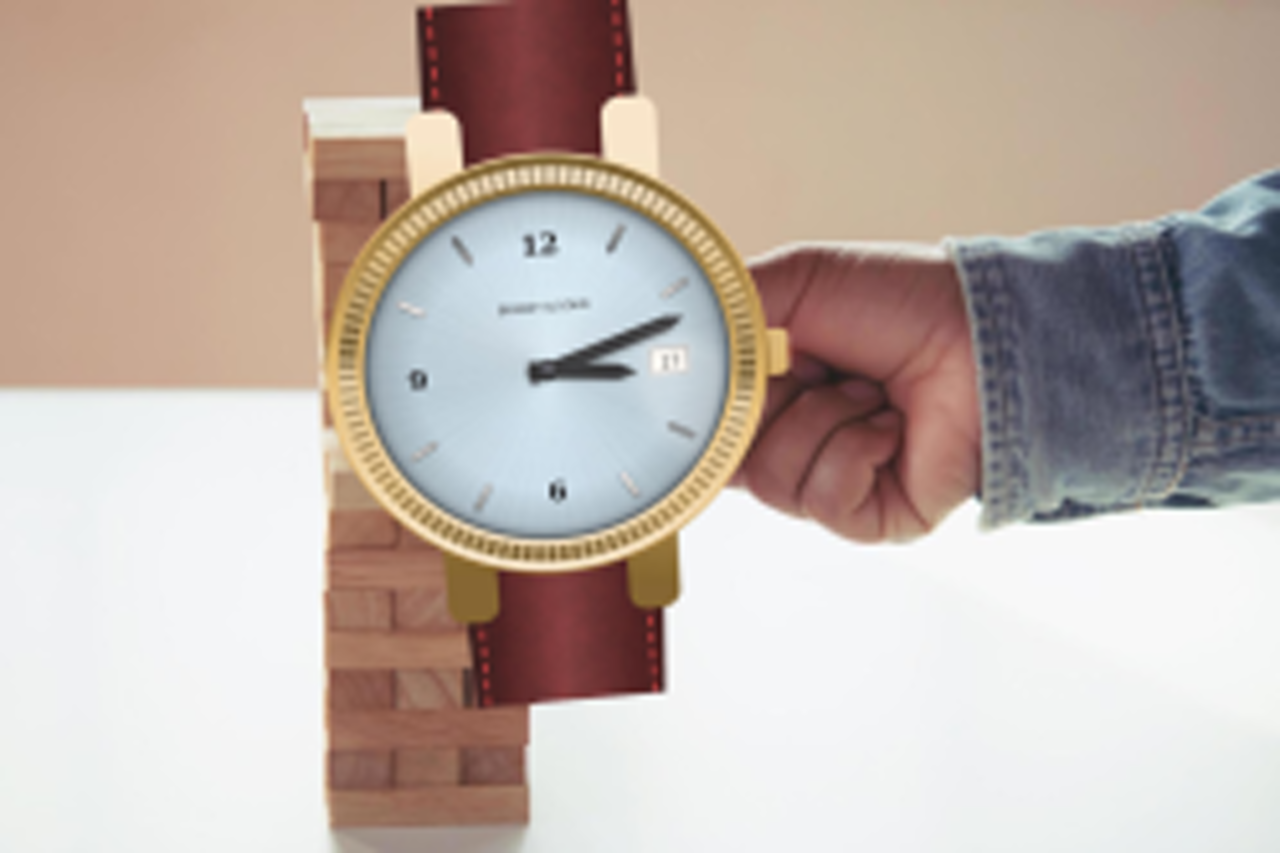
h=3 m=12
